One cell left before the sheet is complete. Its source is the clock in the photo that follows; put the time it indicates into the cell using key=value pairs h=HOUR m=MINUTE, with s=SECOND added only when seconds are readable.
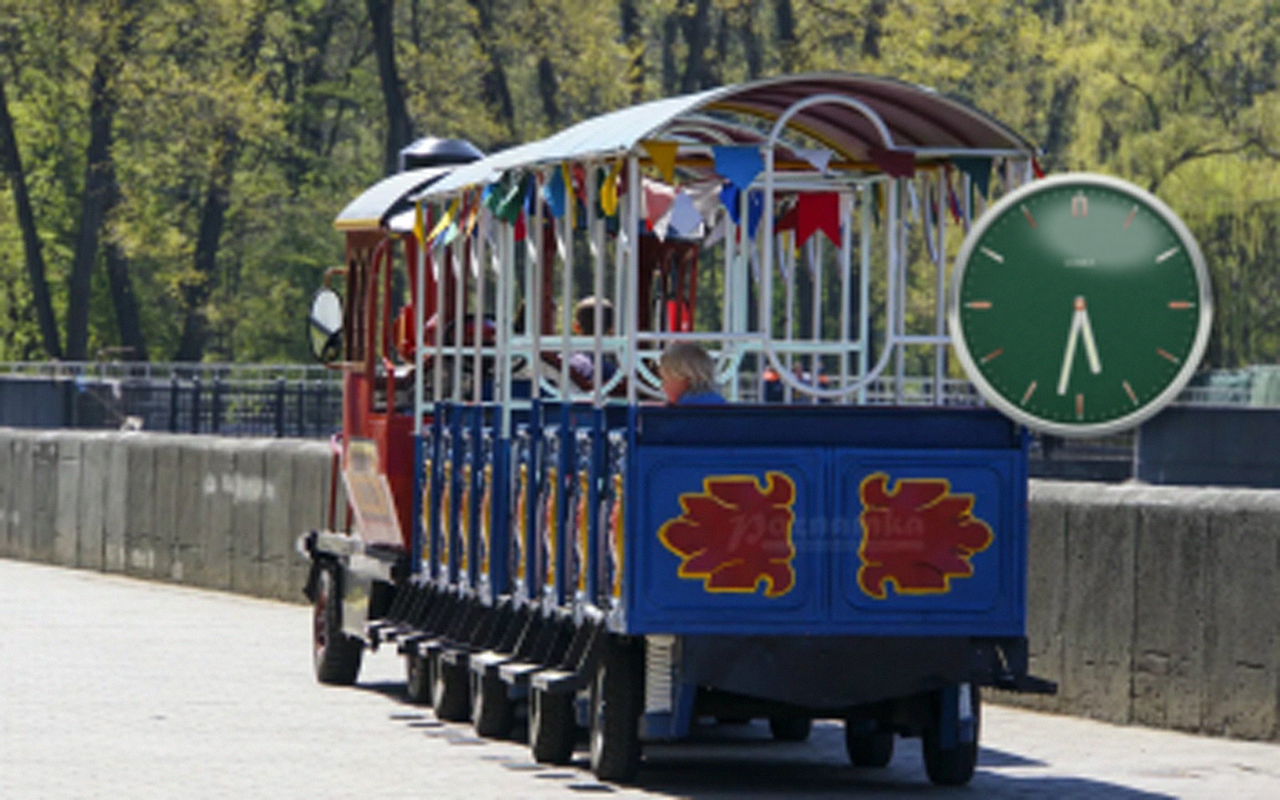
h=5 m=32
